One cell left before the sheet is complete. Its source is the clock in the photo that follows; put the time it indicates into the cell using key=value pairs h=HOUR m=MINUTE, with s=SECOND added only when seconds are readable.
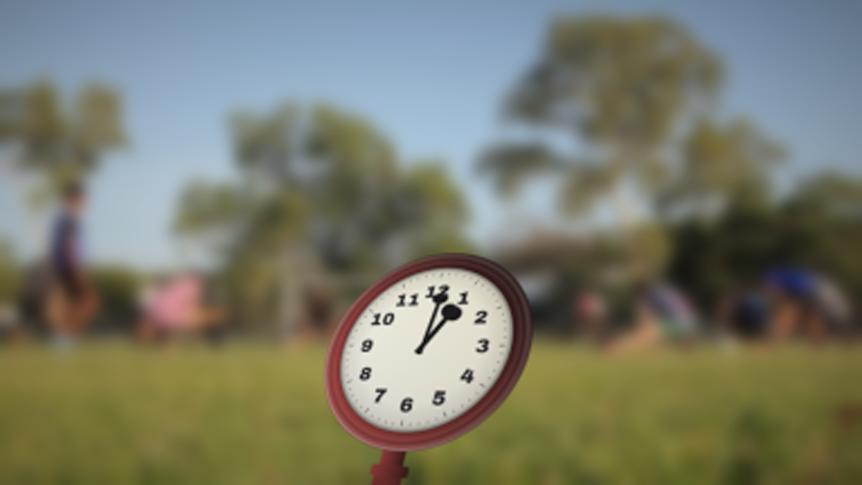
h=1 m=1
